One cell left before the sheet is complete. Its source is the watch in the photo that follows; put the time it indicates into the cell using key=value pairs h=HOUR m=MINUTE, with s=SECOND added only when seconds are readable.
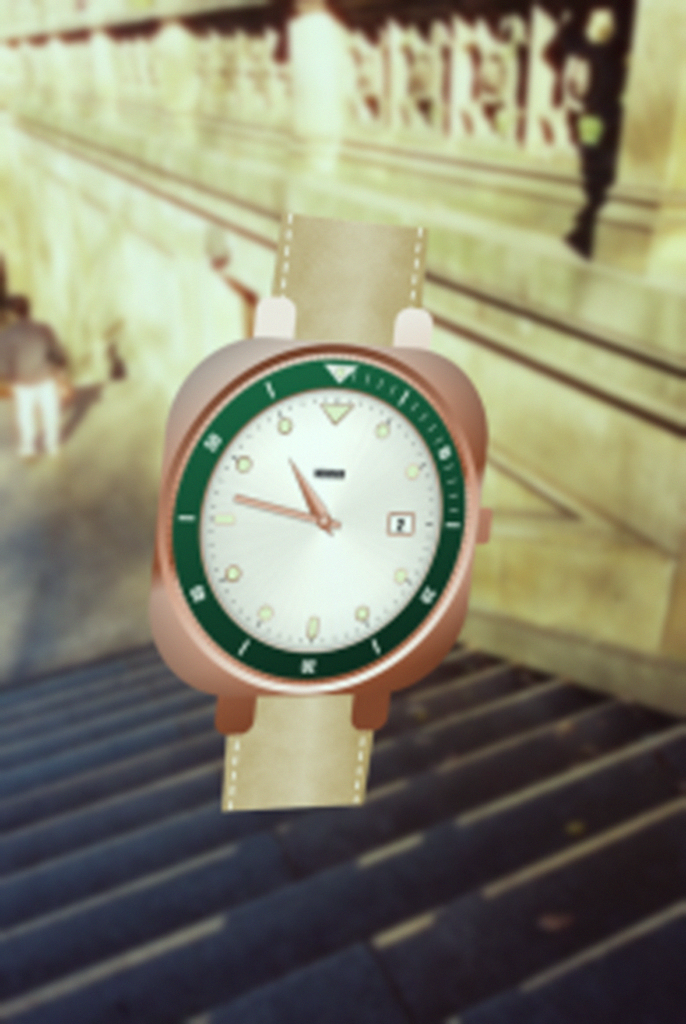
h=10 m=47
